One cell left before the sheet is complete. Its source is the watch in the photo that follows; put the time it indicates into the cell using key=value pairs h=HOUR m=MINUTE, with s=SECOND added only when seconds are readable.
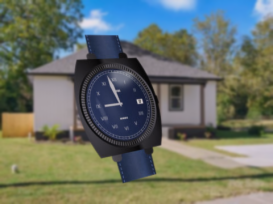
h=8 m=58
